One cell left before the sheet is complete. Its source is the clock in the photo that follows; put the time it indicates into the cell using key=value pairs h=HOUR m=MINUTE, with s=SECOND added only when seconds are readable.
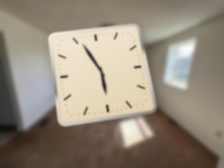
h=5 m=56
